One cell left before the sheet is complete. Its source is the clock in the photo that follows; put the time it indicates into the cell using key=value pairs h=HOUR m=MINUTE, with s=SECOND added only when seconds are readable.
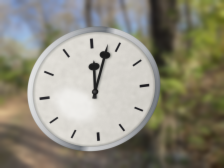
h=12 m=3
